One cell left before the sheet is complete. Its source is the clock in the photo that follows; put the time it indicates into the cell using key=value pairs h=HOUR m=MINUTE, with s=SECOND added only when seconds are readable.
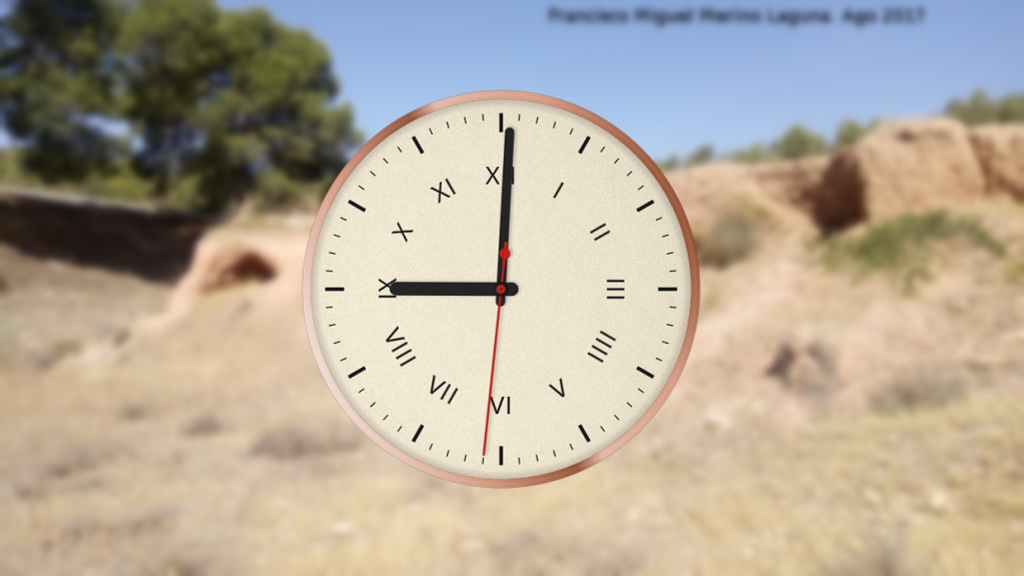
h=9 m=0 s=31
